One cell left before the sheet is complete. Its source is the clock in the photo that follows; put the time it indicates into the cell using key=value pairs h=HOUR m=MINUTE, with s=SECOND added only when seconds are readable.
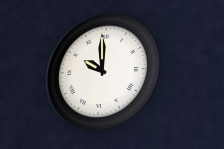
h=9 m=59
